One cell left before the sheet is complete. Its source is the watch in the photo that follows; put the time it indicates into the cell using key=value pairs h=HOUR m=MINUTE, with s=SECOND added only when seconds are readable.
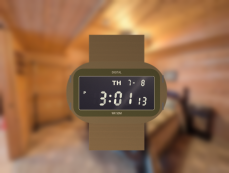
h=3 m=1 s=13
